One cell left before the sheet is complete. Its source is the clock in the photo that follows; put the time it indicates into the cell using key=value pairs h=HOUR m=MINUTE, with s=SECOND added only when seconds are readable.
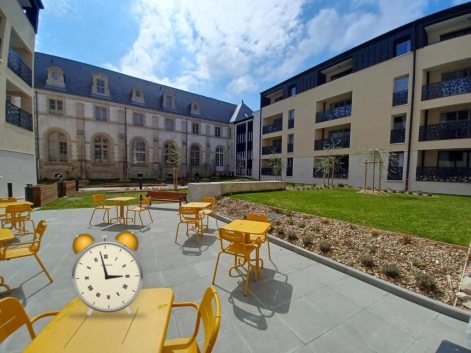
h=2 m=58
